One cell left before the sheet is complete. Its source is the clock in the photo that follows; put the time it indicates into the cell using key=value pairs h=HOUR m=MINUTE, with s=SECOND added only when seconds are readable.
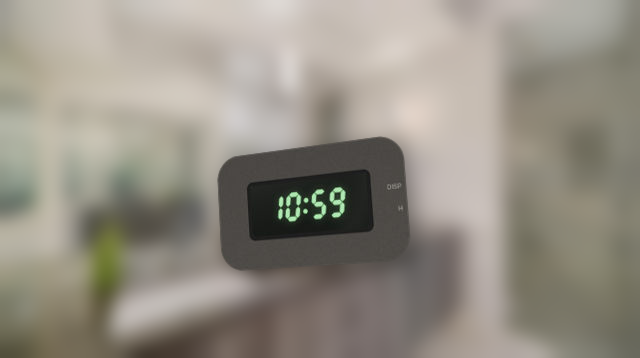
h=10 m=59
